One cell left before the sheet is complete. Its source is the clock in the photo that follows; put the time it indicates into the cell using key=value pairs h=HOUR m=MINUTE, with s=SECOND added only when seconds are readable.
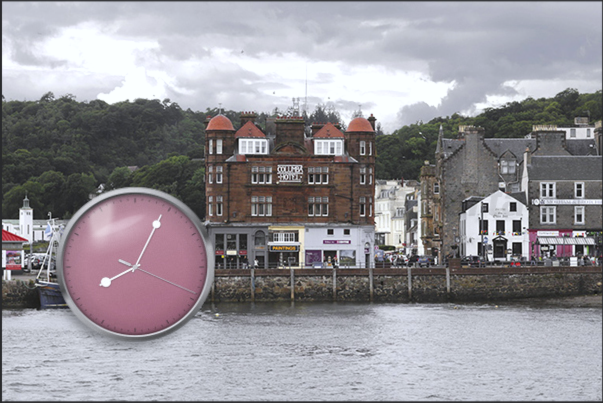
h=8 m=4 s=19
